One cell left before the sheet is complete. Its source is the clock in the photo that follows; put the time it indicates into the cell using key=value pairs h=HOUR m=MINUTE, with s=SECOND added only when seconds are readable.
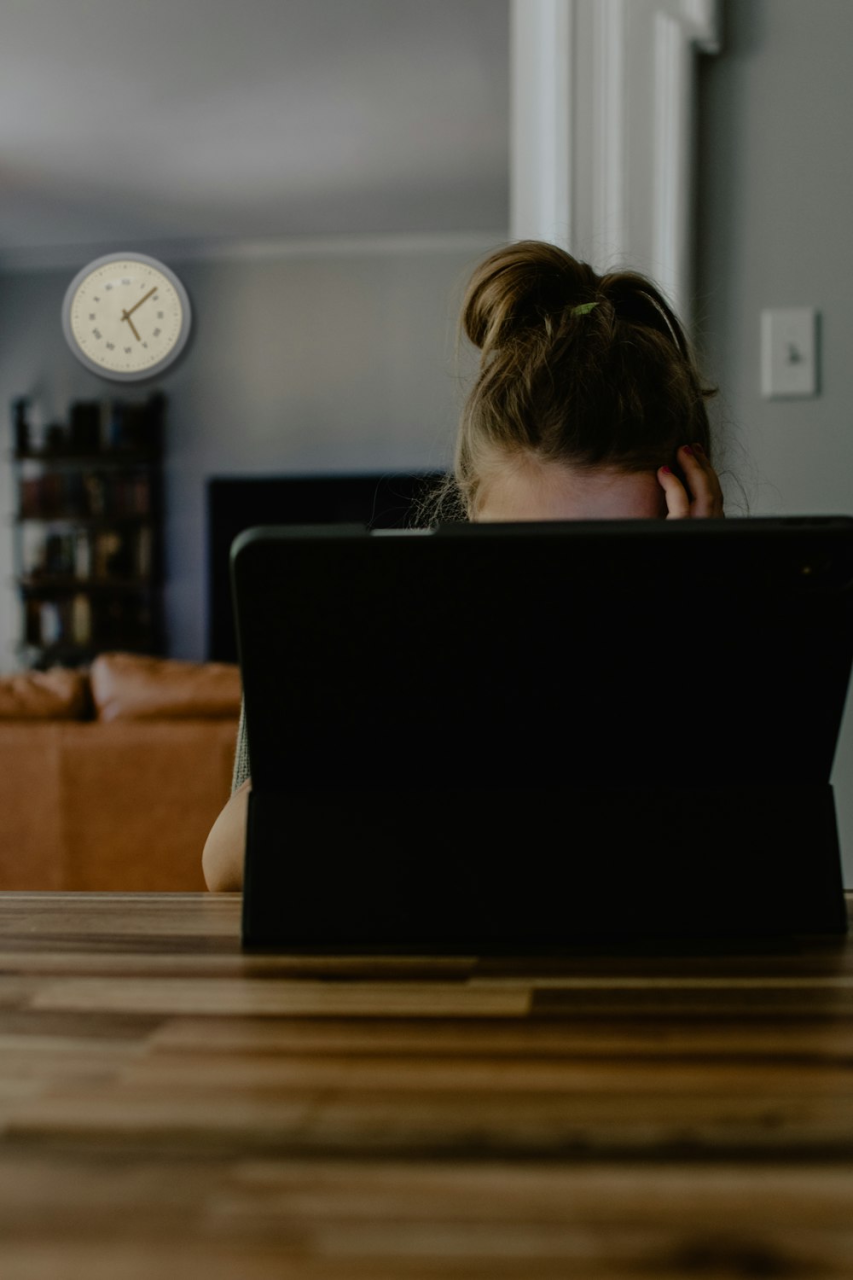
h=5 m=8
